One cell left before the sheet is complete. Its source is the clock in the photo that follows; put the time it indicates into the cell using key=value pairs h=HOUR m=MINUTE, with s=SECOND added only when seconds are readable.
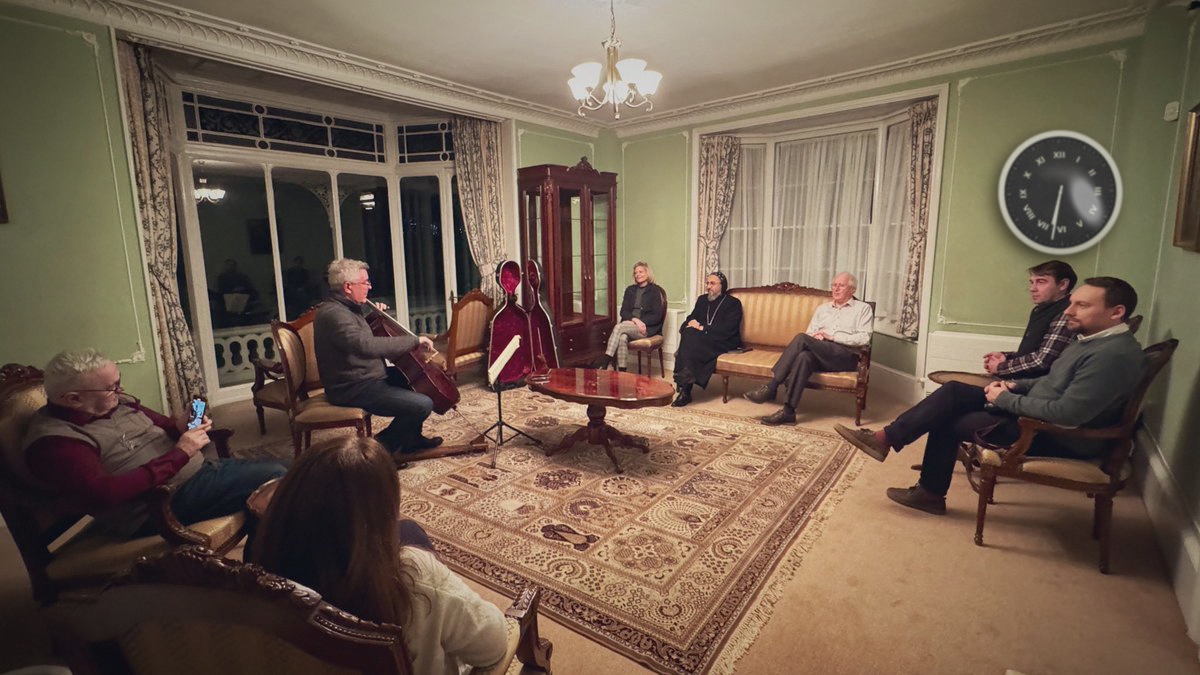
h=6 m=32
